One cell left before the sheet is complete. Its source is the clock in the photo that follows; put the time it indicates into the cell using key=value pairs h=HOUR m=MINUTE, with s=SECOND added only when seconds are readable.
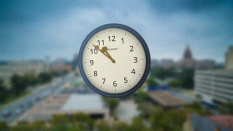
h=10 m=52
